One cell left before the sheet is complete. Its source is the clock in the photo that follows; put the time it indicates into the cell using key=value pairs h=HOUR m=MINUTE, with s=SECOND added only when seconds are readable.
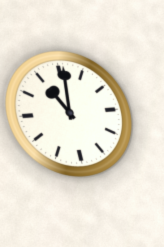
h=11 m=1
